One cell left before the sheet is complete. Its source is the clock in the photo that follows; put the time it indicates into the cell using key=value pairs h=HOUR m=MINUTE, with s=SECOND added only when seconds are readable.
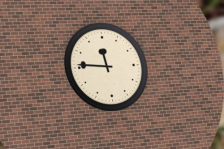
h=11 m=46
